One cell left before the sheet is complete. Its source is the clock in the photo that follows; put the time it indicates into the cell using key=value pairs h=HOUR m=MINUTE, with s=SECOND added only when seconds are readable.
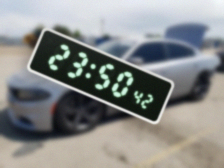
h=23 m=50 s=42
